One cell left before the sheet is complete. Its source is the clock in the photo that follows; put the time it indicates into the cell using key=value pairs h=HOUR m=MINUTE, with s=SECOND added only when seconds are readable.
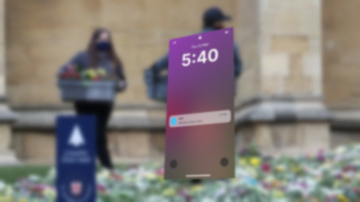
h=5 m=40
